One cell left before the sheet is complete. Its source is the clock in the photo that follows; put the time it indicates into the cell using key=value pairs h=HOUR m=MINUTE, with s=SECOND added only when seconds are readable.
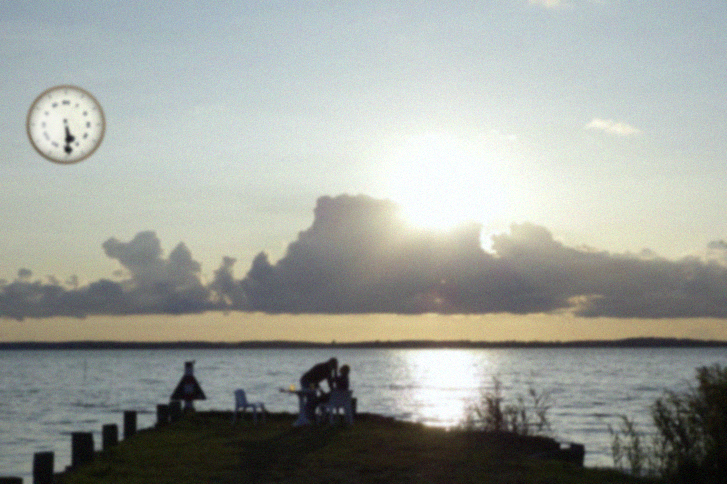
h=5 m=29
